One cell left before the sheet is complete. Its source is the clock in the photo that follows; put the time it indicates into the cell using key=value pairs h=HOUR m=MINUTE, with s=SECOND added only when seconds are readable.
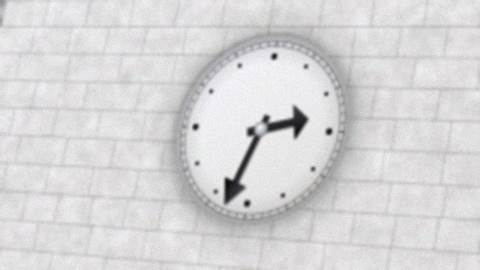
h=2 m=33
